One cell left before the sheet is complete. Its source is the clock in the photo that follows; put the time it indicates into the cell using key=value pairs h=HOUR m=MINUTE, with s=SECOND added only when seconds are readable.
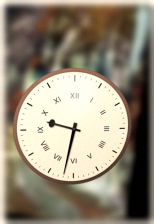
h=9 m=32
